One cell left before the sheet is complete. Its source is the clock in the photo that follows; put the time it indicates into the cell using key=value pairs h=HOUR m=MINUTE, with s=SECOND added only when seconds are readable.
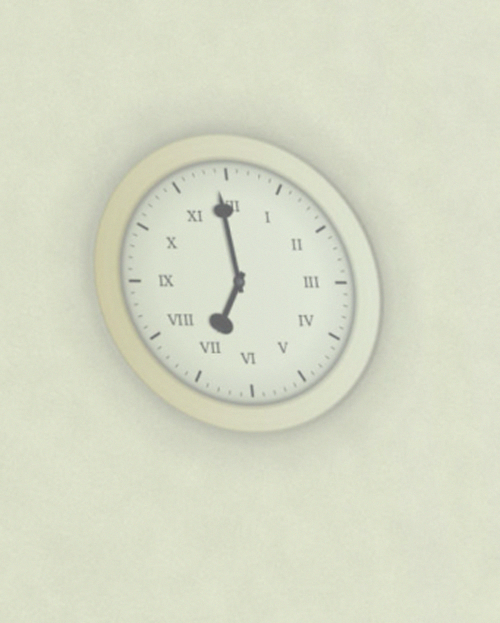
h=6 m=59
